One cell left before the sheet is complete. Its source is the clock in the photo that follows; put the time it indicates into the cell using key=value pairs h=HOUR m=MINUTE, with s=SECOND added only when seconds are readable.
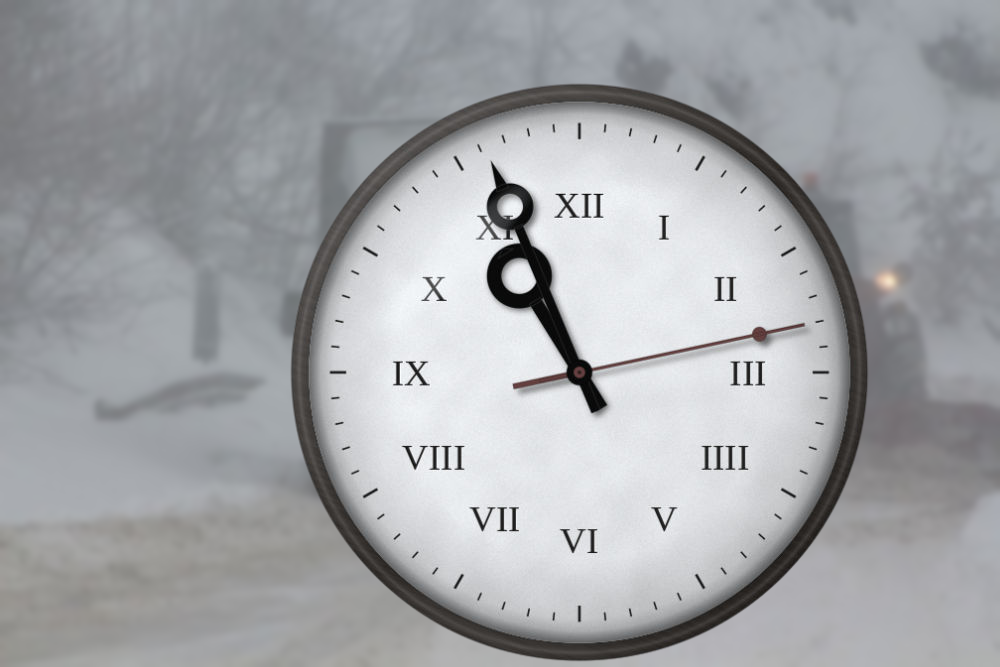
h=10 m=56 s=13
